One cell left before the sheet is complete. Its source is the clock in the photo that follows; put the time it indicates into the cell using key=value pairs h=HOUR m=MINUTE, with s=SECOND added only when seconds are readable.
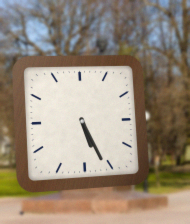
h=5 m=26
